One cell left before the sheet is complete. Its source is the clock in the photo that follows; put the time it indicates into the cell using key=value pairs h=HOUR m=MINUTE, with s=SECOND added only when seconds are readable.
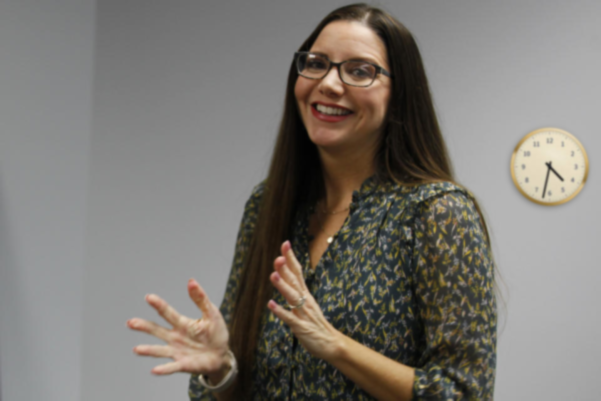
h=4 m=32
